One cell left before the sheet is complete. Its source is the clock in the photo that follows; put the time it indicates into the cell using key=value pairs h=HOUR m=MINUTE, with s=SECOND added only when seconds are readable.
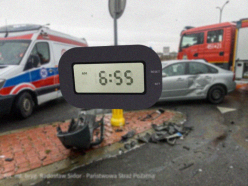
h=6 m=55
